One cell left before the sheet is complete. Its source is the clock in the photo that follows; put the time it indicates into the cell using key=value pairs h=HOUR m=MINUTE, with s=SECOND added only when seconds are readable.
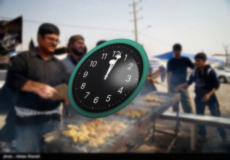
h=12 m=2
